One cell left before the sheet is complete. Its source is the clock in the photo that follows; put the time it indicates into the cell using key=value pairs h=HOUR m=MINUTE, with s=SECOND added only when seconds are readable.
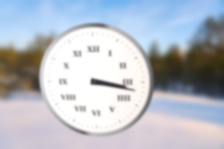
h=3 m=17
